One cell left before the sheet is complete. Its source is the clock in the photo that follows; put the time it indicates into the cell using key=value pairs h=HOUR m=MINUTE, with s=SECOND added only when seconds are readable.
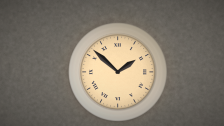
h=1 m=52
